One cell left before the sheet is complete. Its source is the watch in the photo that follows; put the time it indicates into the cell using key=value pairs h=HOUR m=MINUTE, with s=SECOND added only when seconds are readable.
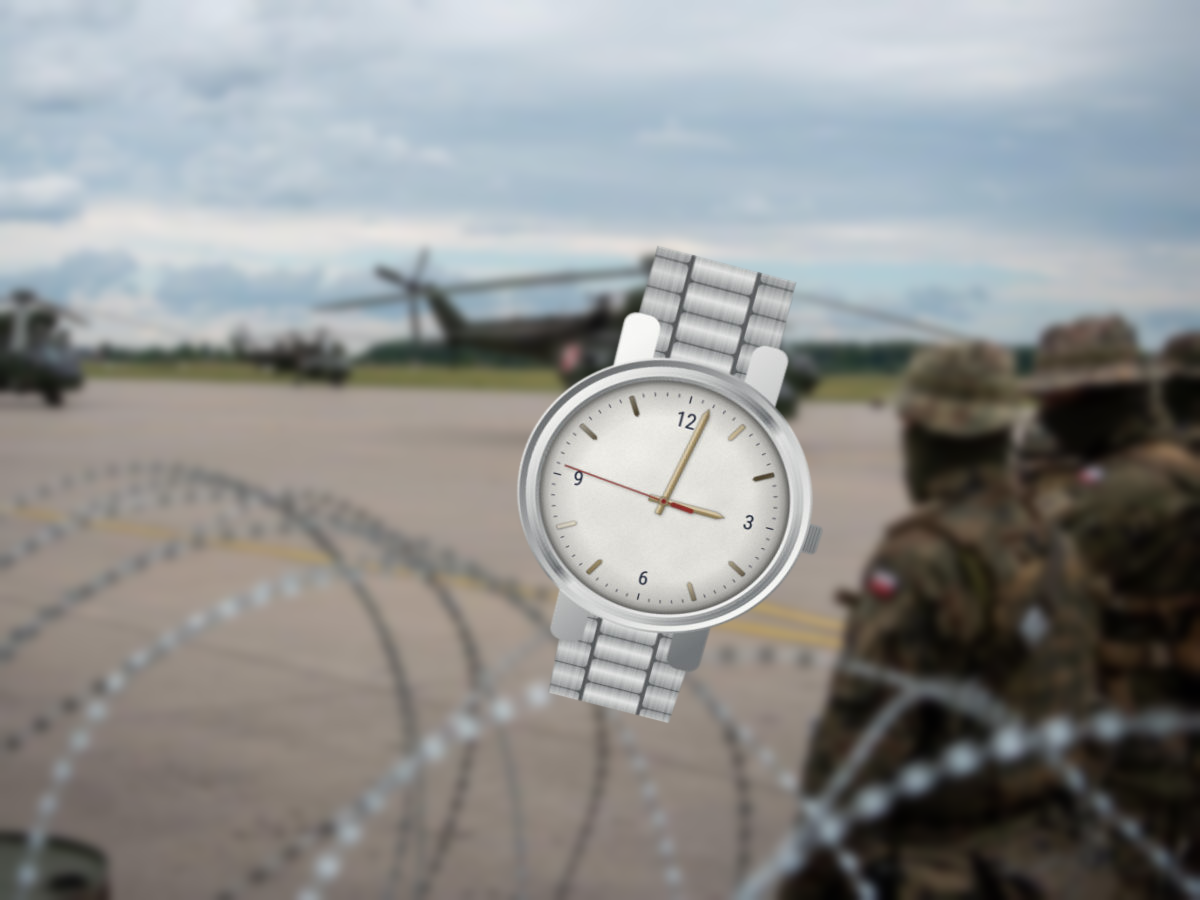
h=3 m=1 s=46
